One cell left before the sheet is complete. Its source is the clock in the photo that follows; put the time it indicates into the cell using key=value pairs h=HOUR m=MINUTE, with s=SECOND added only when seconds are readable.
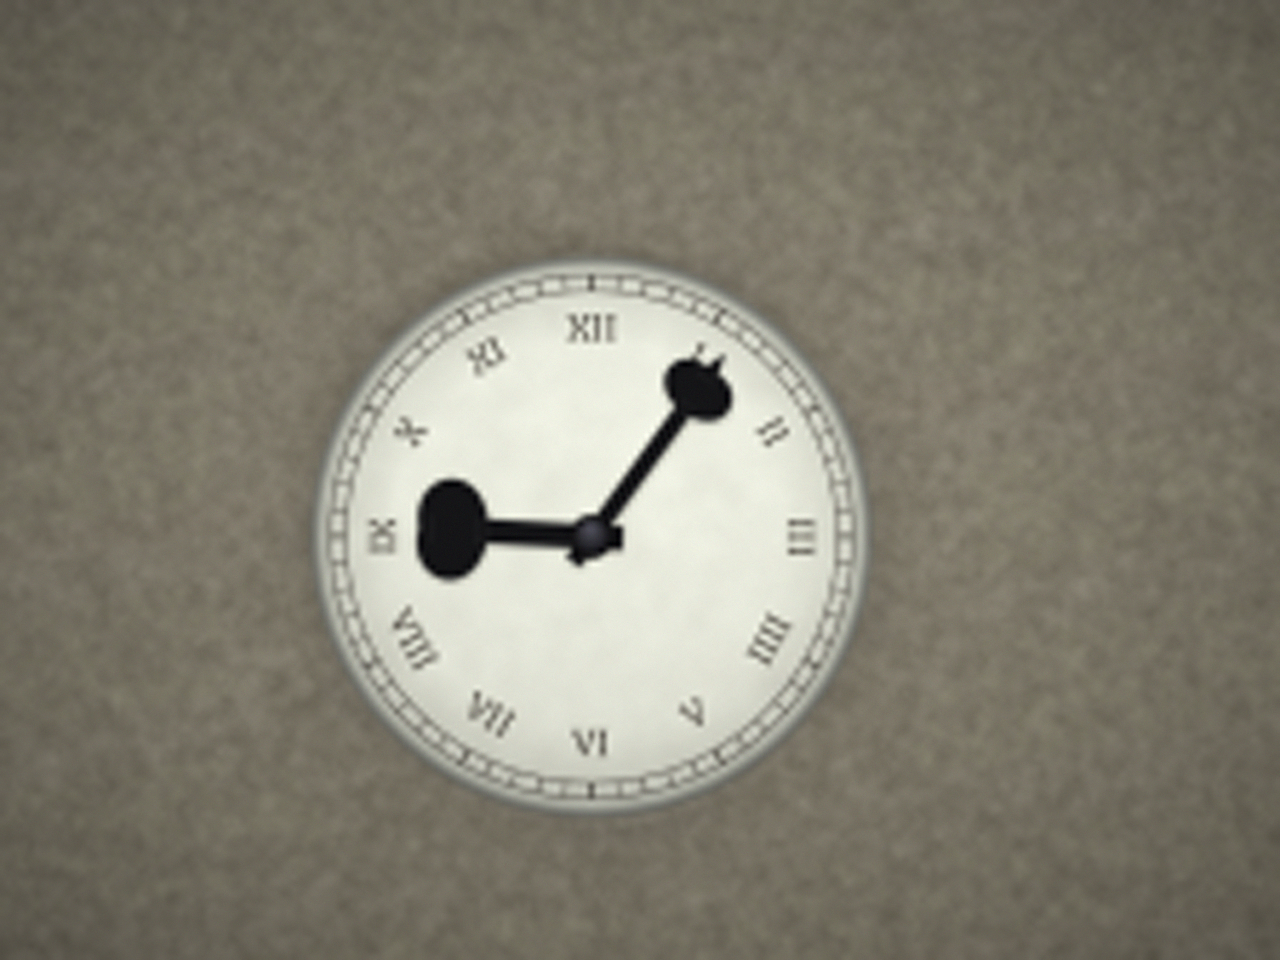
h=9 m=6
